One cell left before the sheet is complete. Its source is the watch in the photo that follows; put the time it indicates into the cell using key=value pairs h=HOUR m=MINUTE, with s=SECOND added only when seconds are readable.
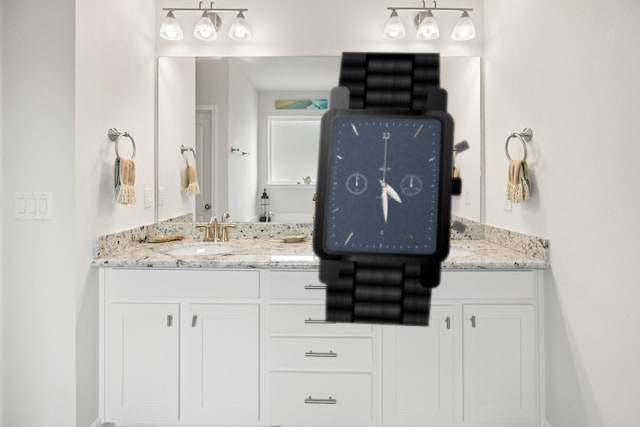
h=4 m=29
